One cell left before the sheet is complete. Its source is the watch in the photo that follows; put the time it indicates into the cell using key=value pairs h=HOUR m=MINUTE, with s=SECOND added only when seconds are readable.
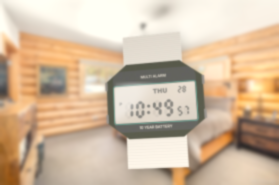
h=10 m=49
